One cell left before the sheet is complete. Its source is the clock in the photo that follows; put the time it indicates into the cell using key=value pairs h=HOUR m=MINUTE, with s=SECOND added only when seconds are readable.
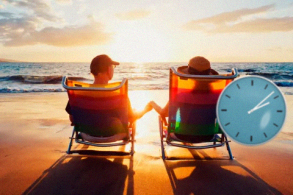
h=2 m=8
